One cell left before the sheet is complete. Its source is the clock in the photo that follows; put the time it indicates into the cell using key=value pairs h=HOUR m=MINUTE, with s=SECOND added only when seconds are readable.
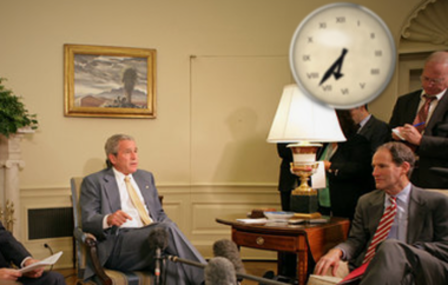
h=6 m=37
